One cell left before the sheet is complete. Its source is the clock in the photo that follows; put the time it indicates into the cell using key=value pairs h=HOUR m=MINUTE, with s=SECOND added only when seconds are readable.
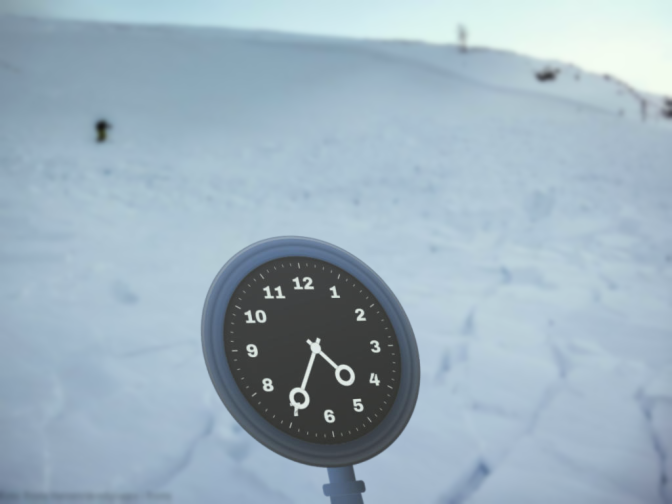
h=4 m=35
